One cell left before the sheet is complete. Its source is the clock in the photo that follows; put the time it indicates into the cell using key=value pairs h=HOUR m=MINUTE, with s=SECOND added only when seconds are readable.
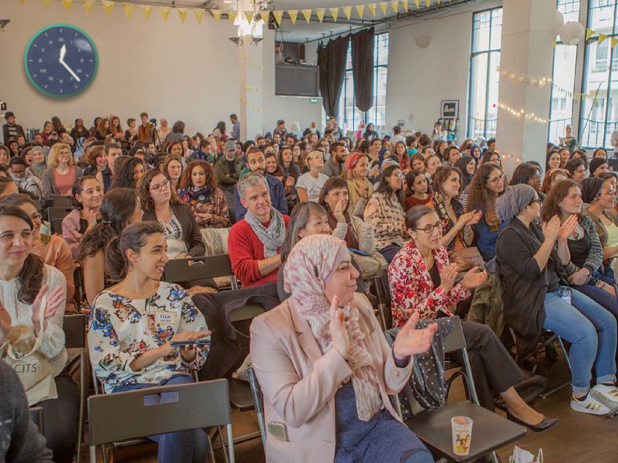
h=12 m=23
